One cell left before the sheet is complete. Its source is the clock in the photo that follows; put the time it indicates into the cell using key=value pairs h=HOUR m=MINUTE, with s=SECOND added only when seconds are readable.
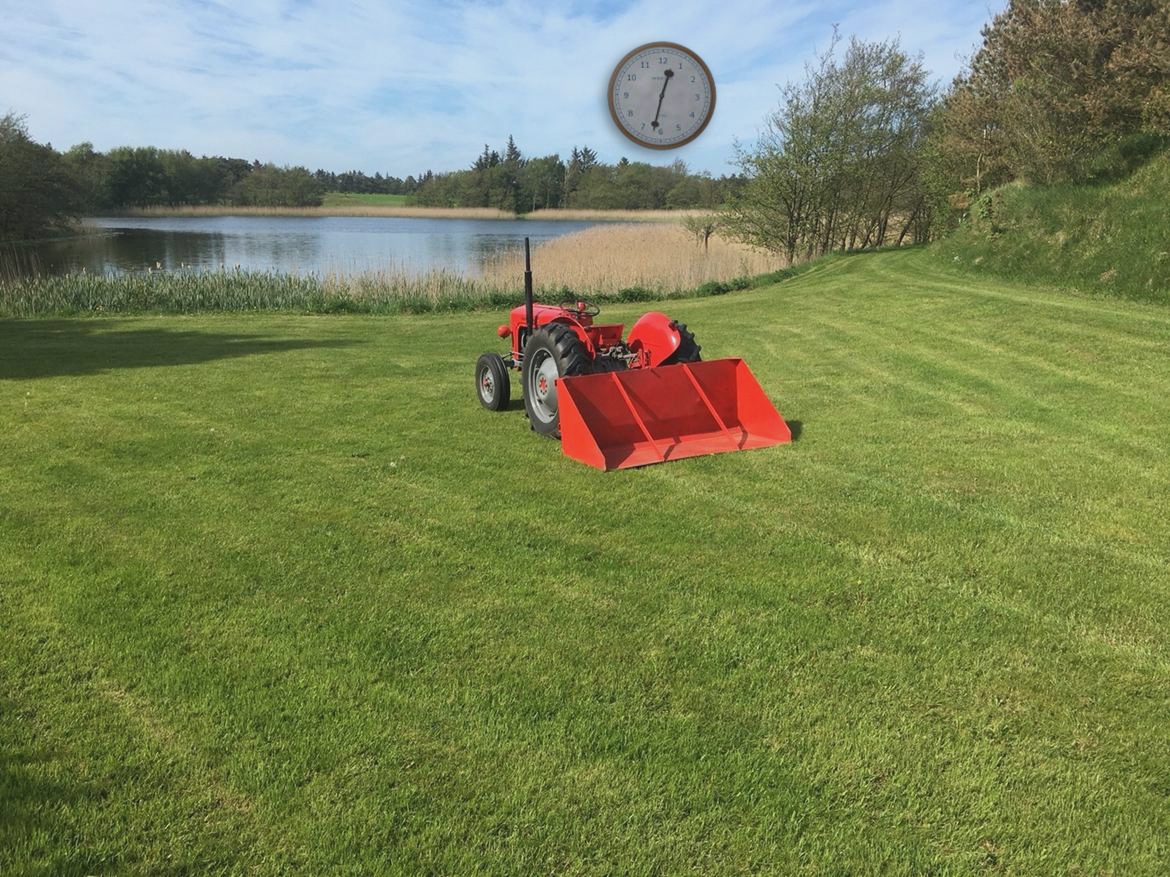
h=12 m=32
